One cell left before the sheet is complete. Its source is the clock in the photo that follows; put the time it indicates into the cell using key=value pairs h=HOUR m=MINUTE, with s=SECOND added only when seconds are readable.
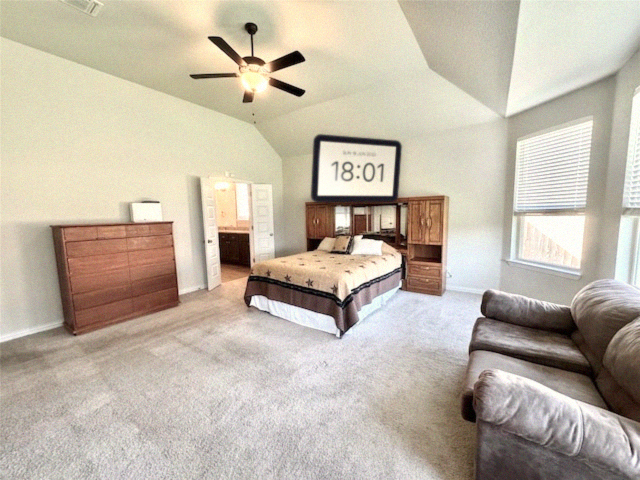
h=18 m=1
